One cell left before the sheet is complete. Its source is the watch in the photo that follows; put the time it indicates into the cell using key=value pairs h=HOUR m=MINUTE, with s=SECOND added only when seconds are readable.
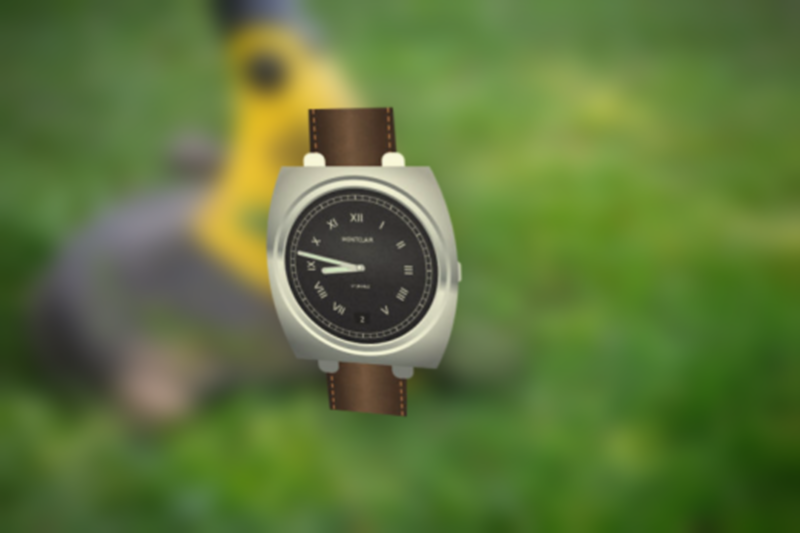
h=8 m=47
